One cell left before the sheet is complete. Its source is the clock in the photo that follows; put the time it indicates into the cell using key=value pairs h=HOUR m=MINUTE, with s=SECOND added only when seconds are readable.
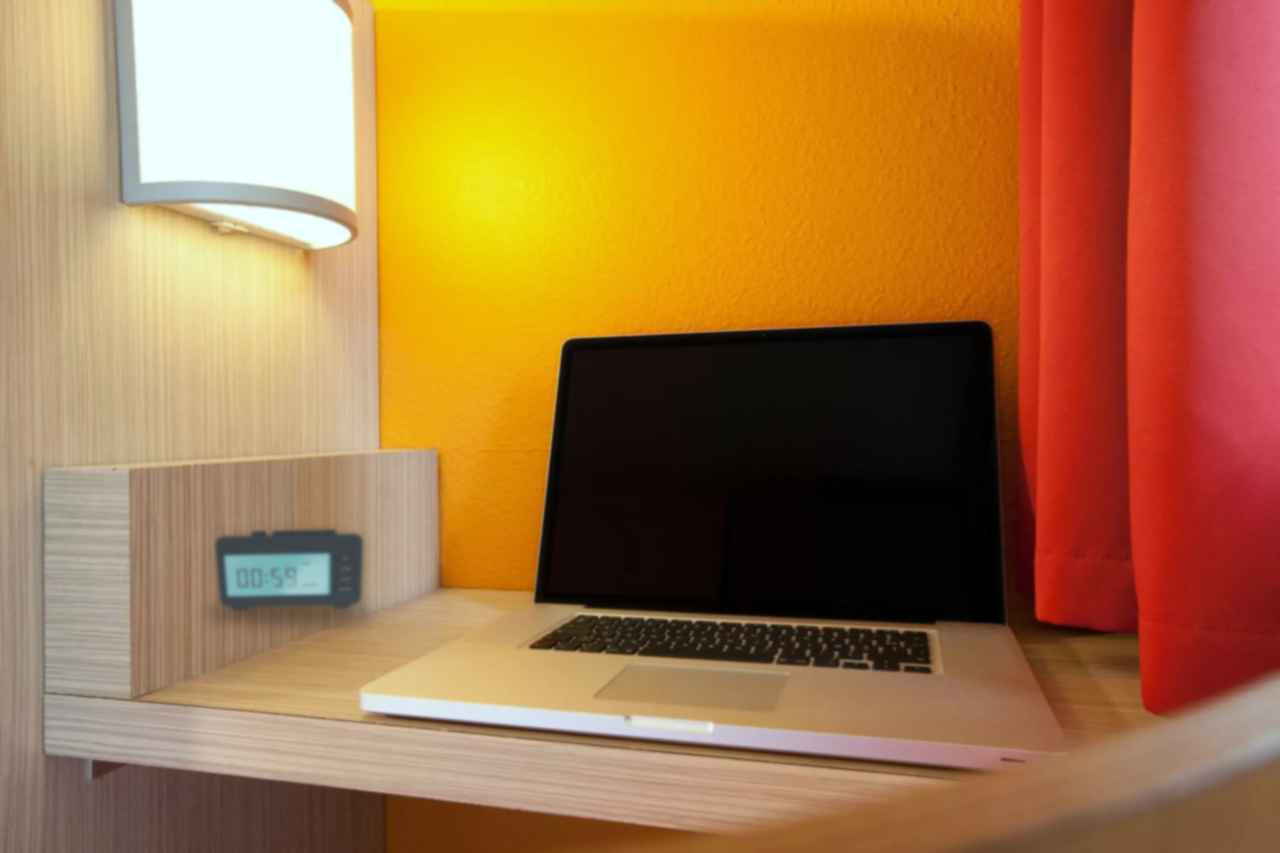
h=0 m=59
